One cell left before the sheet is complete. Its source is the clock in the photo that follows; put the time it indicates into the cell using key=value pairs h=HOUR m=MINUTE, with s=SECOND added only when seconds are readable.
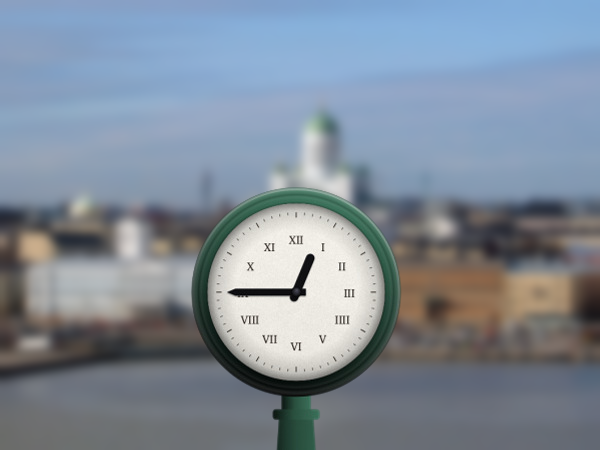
h=12 m=45
